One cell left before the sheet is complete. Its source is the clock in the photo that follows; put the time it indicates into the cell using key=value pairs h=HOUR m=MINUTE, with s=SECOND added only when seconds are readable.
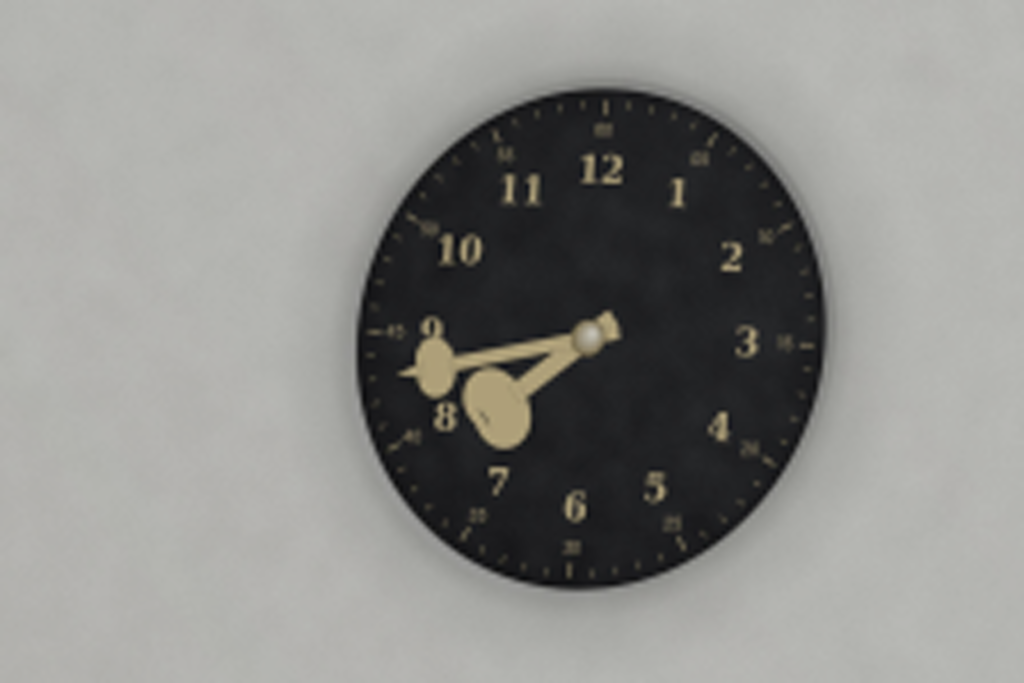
h=7 m=43
